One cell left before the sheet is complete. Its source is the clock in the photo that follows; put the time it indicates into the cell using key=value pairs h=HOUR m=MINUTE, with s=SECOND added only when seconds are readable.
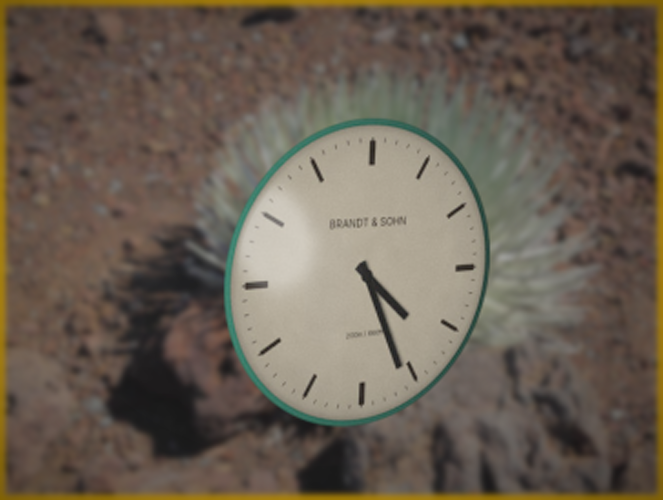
h=4 m=26
